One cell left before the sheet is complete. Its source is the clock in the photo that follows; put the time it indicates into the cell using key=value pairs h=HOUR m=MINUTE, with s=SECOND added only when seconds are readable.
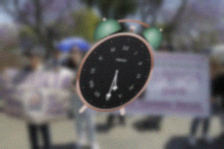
h=5 m=30
